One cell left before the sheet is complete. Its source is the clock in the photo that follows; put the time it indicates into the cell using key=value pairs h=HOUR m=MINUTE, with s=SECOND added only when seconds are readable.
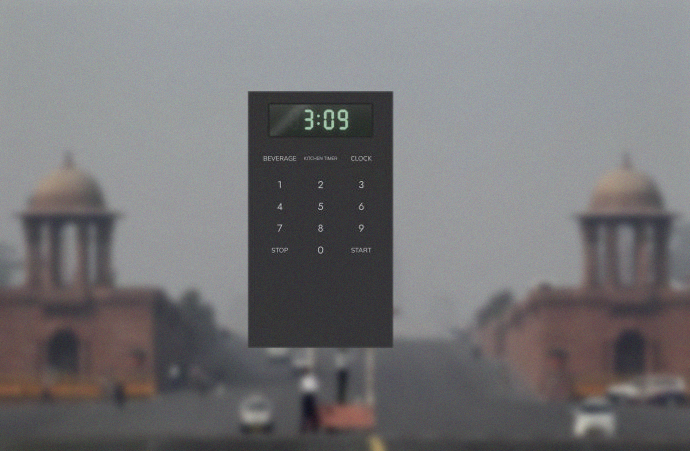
h=3 m=9
